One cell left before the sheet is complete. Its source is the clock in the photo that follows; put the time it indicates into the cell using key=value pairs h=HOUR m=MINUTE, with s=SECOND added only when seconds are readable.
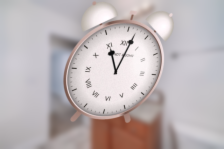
h=11 m=2
